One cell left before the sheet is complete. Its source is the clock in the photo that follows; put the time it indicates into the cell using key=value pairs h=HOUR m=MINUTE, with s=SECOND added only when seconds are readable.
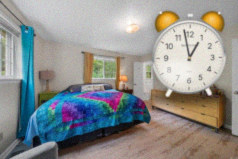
h=12 m=58
